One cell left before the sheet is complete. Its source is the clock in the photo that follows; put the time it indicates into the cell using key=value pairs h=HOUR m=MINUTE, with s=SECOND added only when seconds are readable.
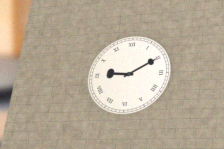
h=9 m=10
